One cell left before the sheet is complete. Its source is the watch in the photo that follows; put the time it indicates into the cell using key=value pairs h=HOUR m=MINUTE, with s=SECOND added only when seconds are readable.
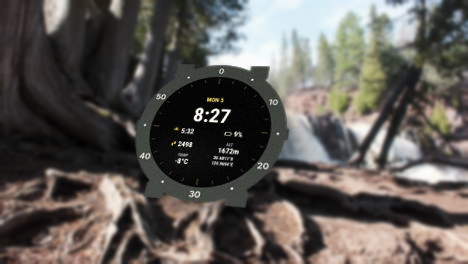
h=8 m=27
